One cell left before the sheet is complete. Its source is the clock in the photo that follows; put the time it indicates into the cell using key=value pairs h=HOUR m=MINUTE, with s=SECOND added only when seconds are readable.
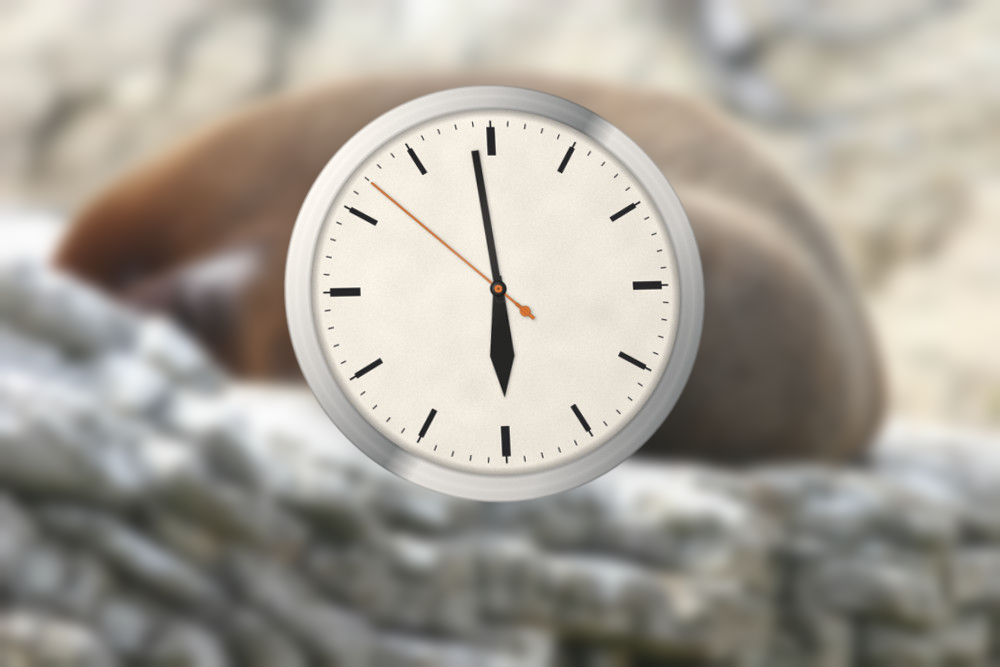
h=5 m=58 s=52
